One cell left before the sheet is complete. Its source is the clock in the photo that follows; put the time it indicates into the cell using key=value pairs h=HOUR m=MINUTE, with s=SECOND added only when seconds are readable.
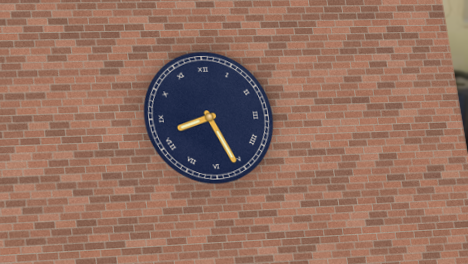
h=8 m=26
